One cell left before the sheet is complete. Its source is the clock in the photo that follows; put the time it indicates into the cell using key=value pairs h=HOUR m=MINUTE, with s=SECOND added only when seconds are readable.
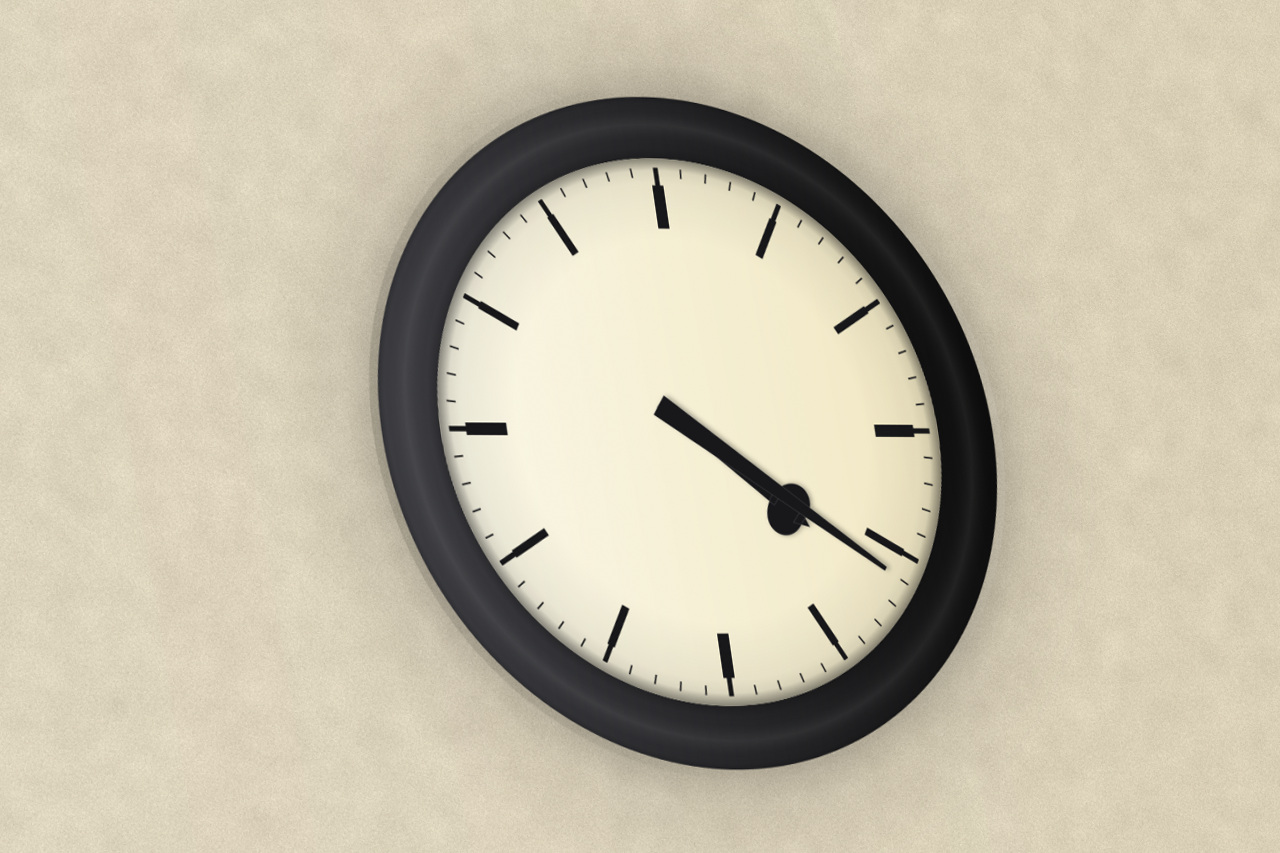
h=4 m=21
